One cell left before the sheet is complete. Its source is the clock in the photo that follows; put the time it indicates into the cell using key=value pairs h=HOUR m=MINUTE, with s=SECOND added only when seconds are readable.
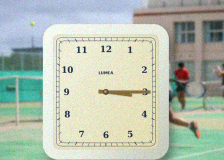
h=3 m=15
